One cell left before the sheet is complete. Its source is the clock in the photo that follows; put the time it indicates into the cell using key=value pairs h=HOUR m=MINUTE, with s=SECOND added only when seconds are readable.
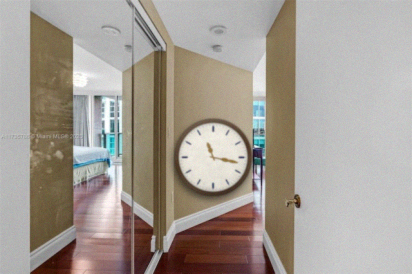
h=11 m=17
